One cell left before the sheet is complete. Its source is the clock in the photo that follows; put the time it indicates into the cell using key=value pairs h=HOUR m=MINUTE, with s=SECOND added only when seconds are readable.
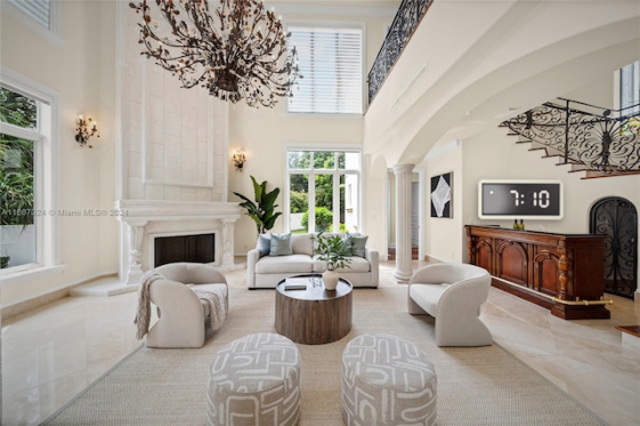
h=7 m=10
